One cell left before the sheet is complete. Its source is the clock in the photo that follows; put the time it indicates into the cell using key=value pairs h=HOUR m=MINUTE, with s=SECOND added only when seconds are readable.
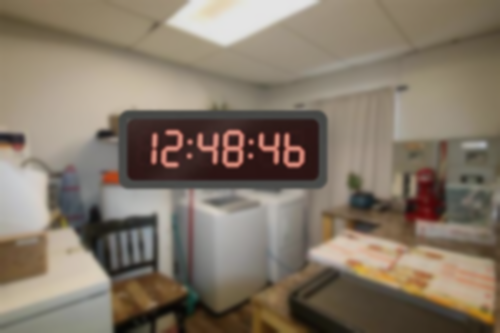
h=12 m=48 s=46
